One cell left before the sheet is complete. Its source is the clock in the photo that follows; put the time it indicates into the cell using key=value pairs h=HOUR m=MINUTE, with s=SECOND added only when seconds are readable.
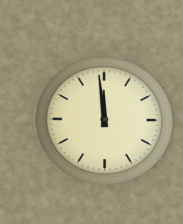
h=11 m=59
